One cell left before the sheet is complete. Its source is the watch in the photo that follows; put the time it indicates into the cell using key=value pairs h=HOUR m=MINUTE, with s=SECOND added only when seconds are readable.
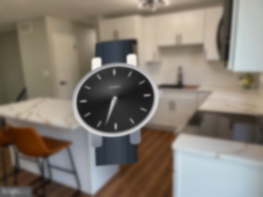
h=6 m=33
